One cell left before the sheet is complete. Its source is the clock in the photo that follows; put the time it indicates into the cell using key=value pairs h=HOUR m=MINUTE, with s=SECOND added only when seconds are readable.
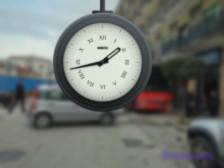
h=1 m=43
